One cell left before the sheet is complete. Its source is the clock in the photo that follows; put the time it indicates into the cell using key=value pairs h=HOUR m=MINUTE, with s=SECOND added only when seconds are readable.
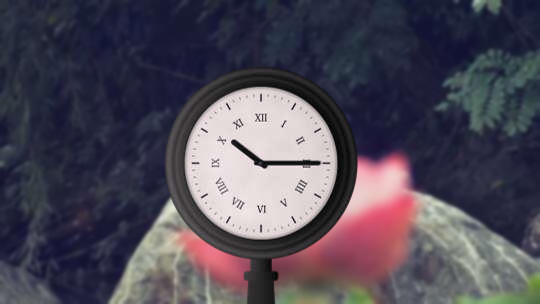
h=10 m=15
